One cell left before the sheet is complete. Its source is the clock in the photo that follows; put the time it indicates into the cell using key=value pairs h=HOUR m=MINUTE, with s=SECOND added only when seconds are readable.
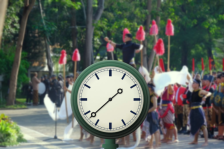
h=1 m=38
